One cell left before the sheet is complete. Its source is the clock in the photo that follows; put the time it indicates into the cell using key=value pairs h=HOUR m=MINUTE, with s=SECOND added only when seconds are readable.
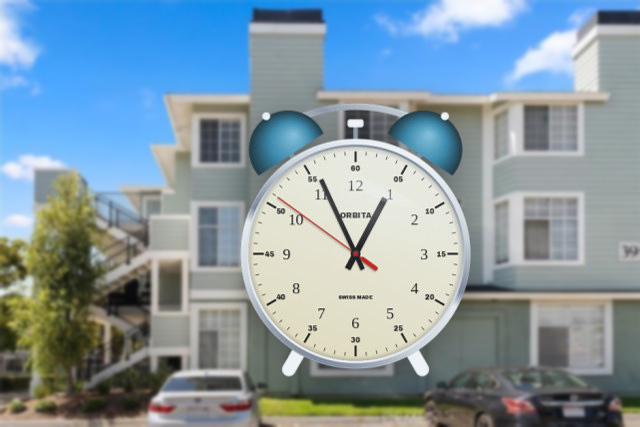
h=12 m=55 s=51
